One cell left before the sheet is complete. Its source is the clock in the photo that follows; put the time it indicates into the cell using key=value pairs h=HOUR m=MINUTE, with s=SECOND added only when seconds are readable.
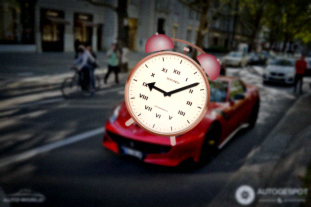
h=9 m=8
